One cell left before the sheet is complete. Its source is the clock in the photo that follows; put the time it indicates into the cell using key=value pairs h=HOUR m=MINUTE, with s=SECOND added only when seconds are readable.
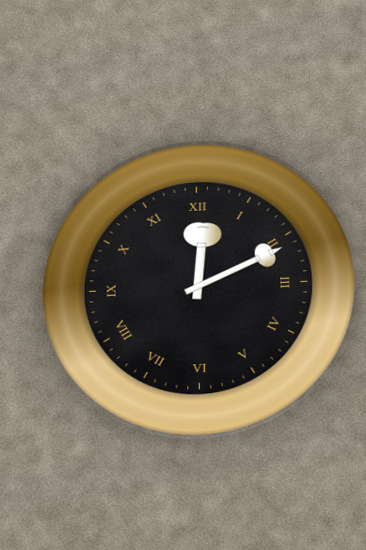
h=12 m=11
